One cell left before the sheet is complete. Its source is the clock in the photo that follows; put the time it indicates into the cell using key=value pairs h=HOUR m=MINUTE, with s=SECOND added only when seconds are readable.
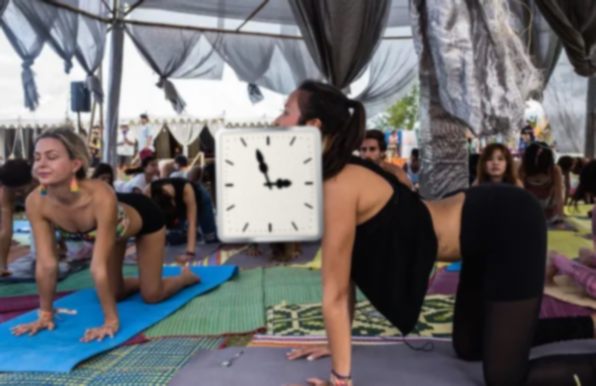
h=2 m=57
